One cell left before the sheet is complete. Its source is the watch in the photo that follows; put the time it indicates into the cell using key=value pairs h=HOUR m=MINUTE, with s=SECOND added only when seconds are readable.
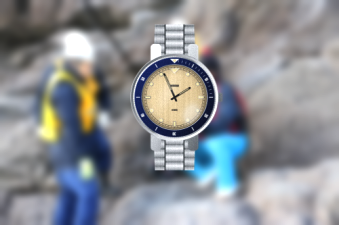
h=1 m=56
